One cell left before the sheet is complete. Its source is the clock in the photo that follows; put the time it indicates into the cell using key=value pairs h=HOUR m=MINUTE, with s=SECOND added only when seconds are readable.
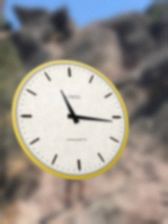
h=11 m=16
